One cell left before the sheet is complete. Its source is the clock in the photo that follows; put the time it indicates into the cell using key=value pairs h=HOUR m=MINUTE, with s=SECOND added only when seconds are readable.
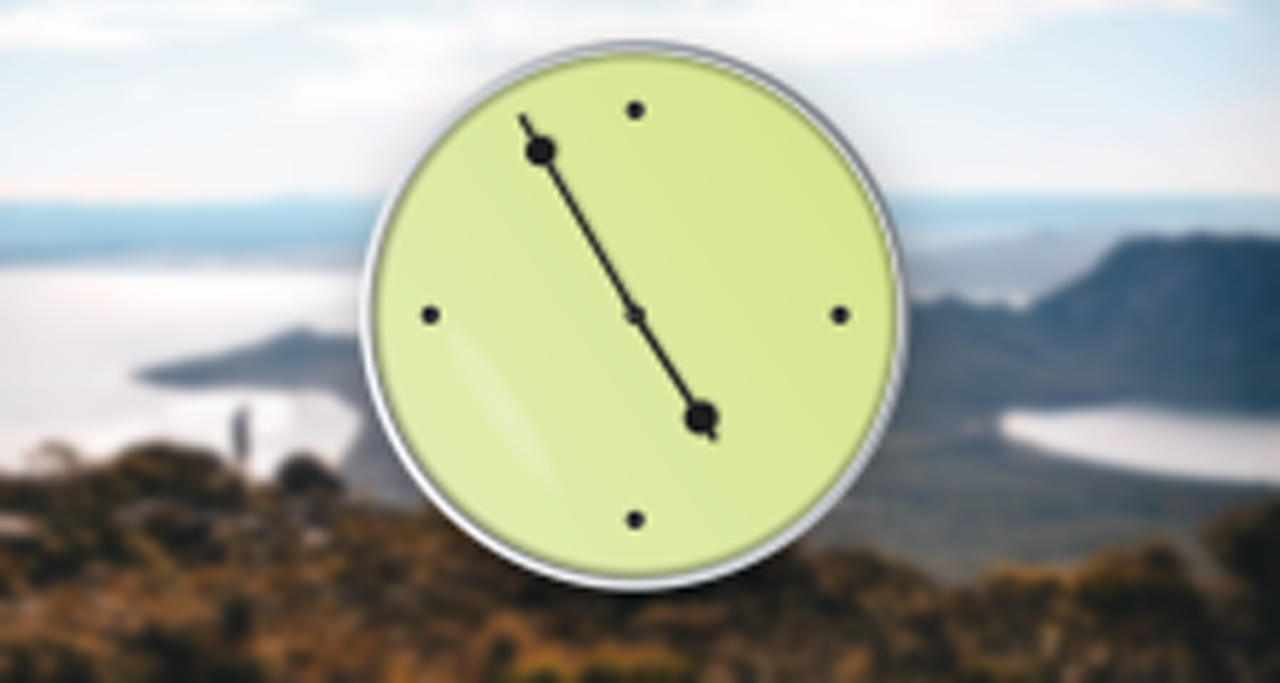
h=4 m=55
